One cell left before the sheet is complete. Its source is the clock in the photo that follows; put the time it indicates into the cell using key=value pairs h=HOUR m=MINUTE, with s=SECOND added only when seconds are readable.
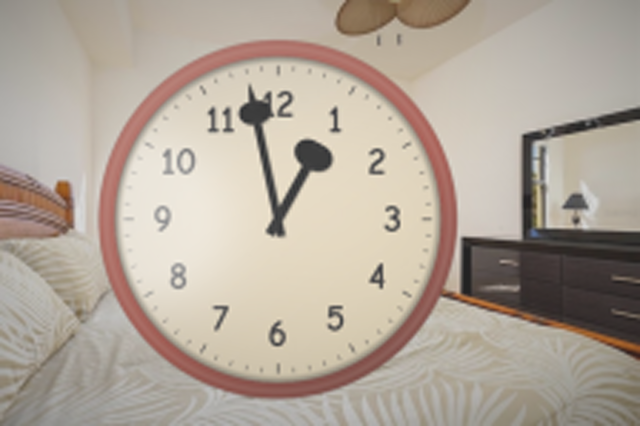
h=12 m=58
